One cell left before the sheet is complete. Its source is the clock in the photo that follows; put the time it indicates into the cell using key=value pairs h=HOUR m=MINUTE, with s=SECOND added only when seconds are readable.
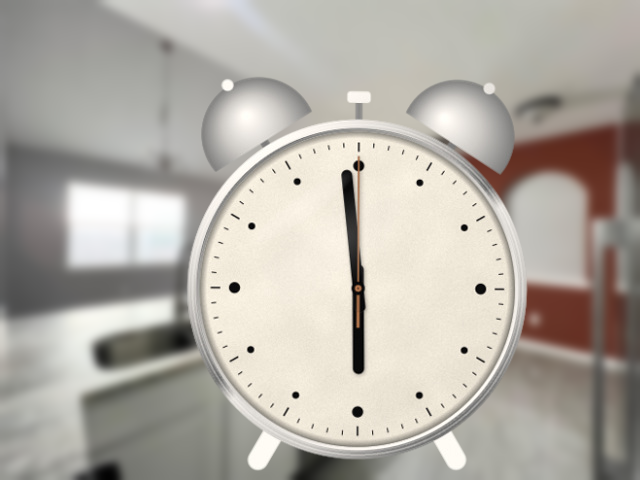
h=5 m=59 s=0
